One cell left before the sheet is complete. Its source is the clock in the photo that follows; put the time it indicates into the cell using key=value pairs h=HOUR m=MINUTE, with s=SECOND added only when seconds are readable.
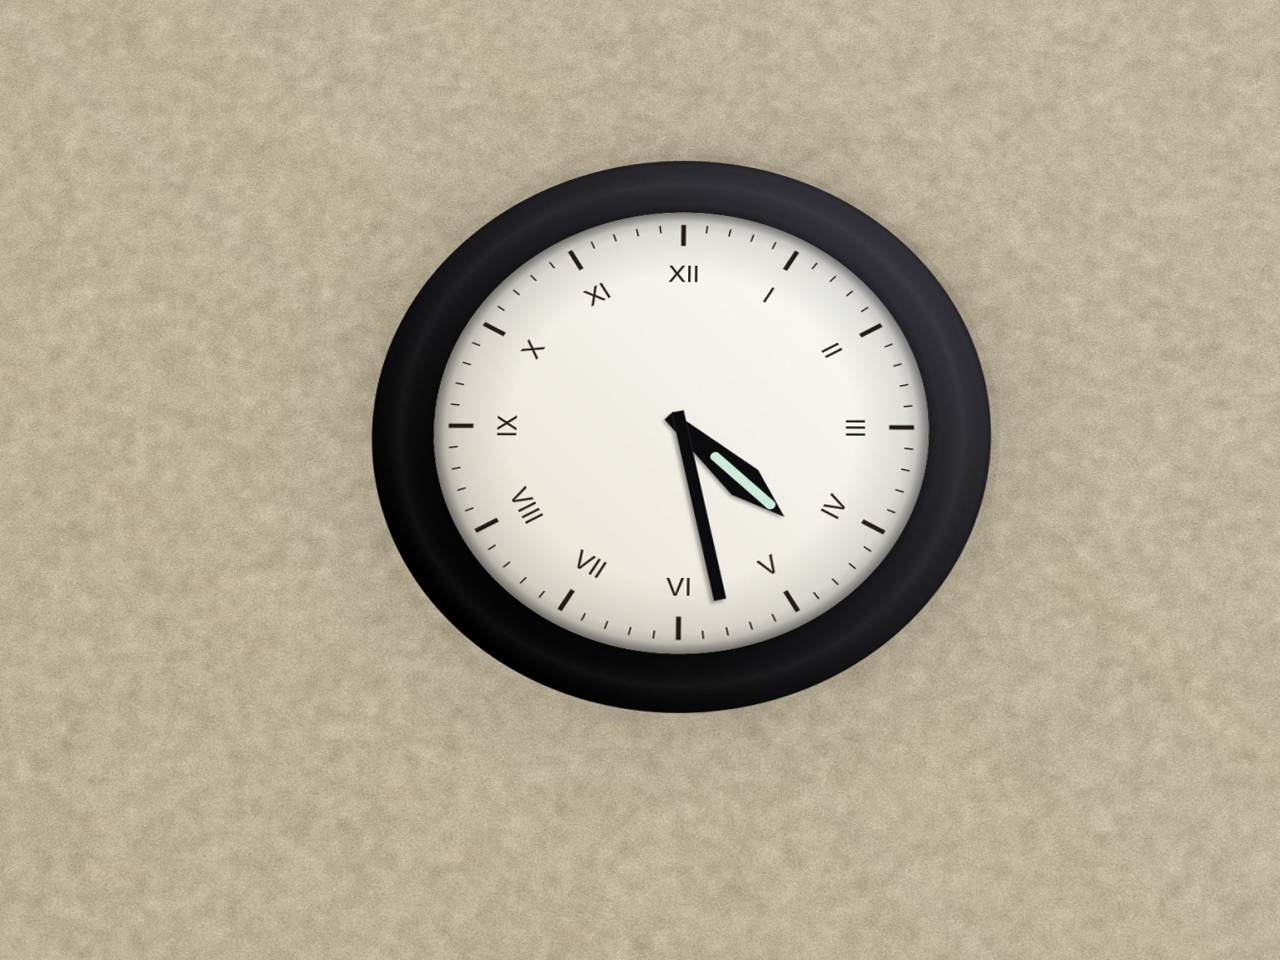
h=4 m=28
